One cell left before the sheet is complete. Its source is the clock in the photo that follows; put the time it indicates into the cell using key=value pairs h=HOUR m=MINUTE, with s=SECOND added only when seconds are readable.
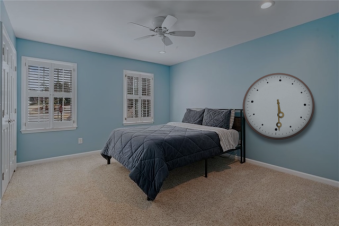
h=5 m=29
